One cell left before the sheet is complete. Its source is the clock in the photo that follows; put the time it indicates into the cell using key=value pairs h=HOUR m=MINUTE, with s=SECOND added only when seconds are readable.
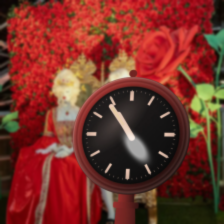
h=10 m=54
